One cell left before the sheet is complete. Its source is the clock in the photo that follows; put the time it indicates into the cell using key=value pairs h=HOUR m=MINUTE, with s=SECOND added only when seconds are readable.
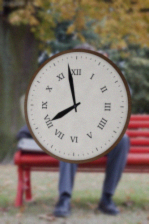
h=7 m=58
